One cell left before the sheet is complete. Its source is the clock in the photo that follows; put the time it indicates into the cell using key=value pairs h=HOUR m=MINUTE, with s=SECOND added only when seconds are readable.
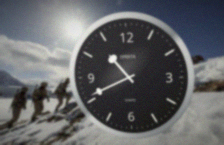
h=10 m=41
